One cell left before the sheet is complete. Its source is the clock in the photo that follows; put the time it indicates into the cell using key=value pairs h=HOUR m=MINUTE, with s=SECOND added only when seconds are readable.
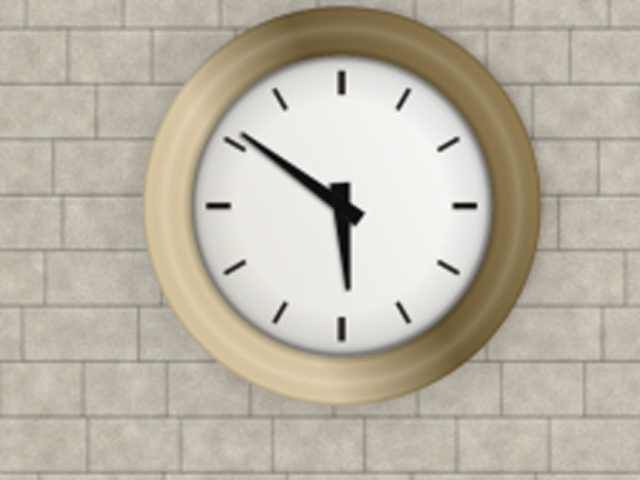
h=5 m=51
